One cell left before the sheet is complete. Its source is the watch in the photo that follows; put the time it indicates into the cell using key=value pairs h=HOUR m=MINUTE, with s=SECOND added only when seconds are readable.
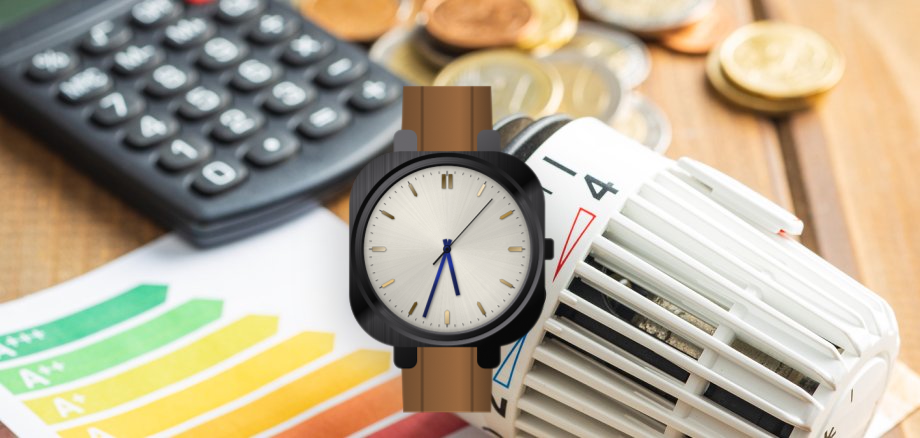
h=5 m=33 s=7
